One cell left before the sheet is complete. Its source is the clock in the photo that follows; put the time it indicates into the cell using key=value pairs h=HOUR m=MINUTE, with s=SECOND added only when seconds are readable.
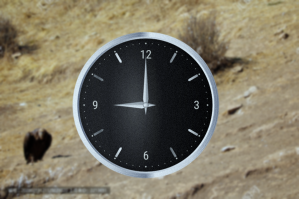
h=9 m=0
